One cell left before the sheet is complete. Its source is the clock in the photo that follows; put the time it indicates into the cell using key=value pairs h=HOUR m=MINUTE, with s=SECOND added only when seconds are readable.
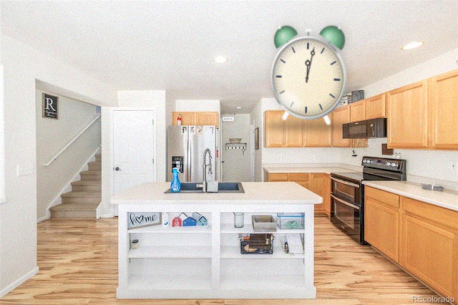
h=12 m=2
